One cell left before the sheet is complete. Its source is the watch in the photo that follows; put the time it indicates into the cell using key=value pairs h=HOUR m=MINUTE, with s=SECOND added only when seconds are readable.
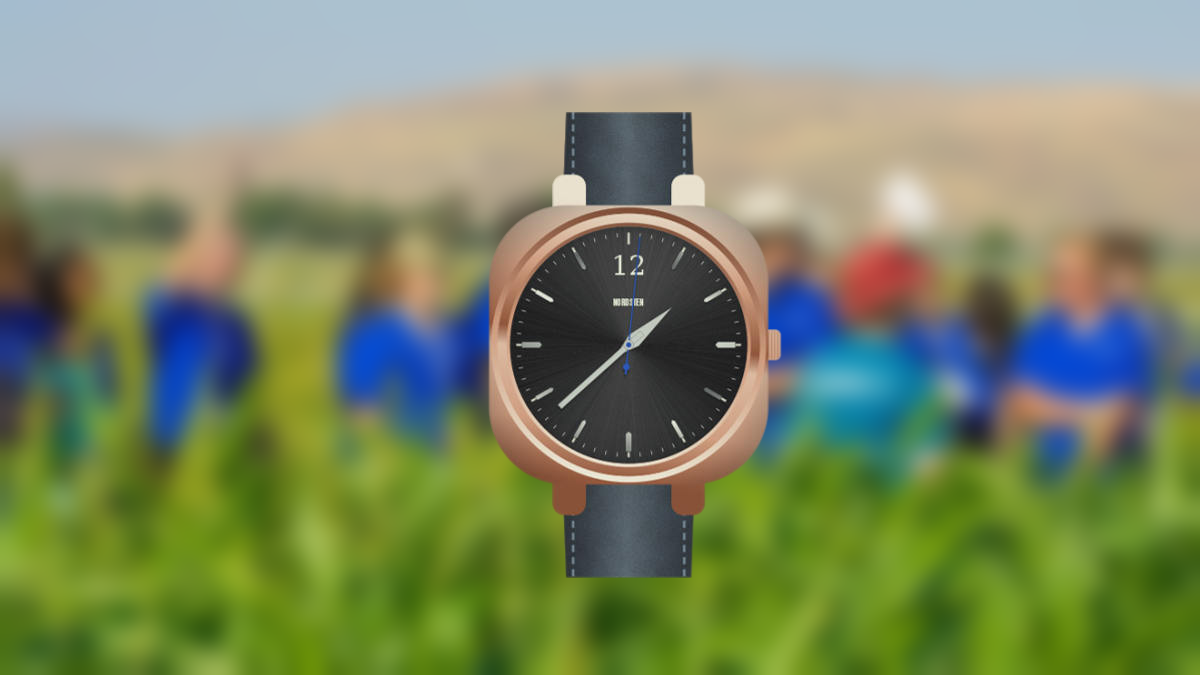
h=1 m=38 s=1
